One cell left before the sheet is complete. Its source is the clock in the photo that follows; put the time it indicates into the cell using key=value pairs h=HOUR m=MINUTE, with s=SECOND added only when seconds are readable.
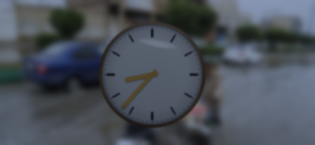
h=8 m=37
